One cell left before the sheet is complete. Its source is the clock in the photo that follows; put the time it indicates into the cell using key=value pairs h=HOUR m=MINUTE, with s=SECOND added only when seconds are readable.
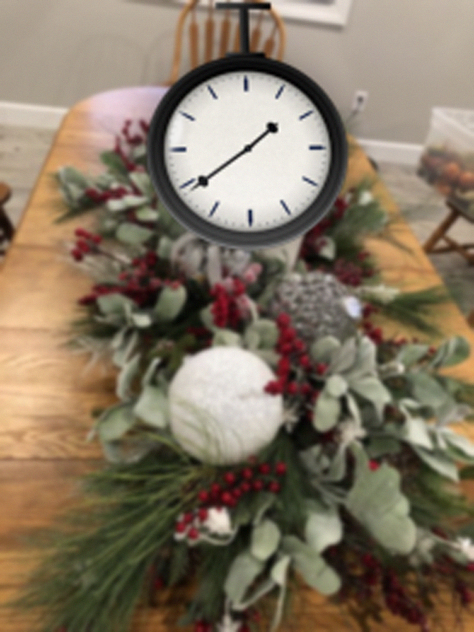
h=1 m=39
